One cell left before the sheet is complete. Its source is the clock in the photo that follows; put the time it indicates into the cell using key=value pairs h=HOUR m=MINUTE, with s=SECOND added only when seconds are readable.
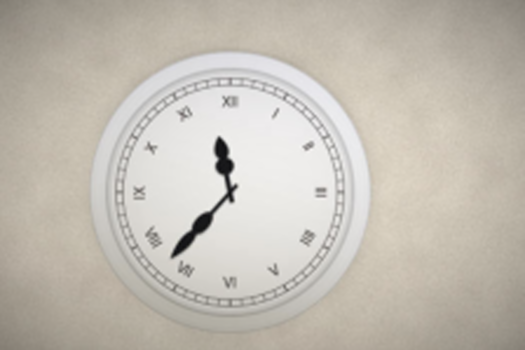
h=11 m=37
